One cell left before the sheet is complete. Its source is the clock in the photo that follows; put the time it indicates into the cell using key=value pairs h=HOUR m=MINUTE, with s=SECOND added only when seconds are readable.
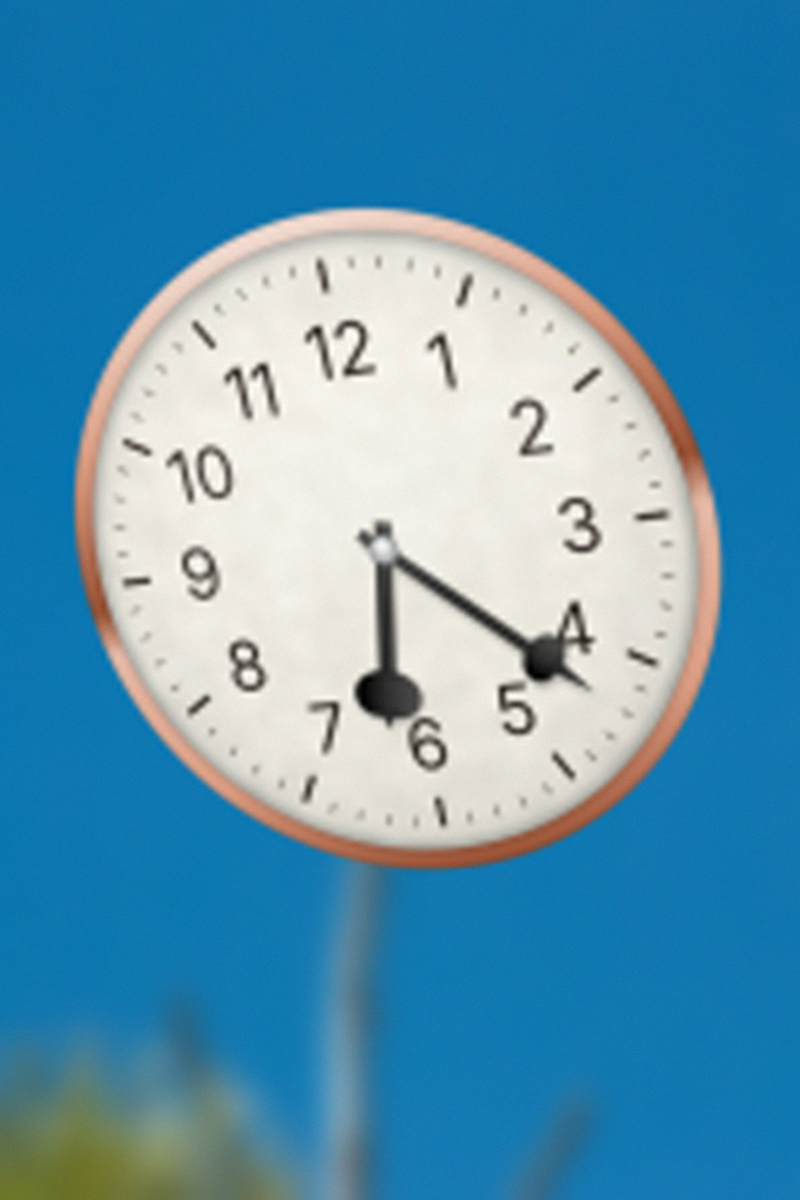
h=6 m=22
